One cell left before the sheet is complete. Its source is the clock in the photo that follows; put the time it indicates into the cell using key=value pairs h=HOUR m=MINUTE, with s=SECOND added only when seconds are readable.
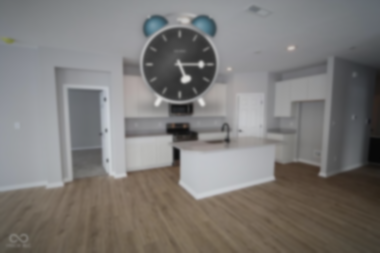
h=5 m=15
